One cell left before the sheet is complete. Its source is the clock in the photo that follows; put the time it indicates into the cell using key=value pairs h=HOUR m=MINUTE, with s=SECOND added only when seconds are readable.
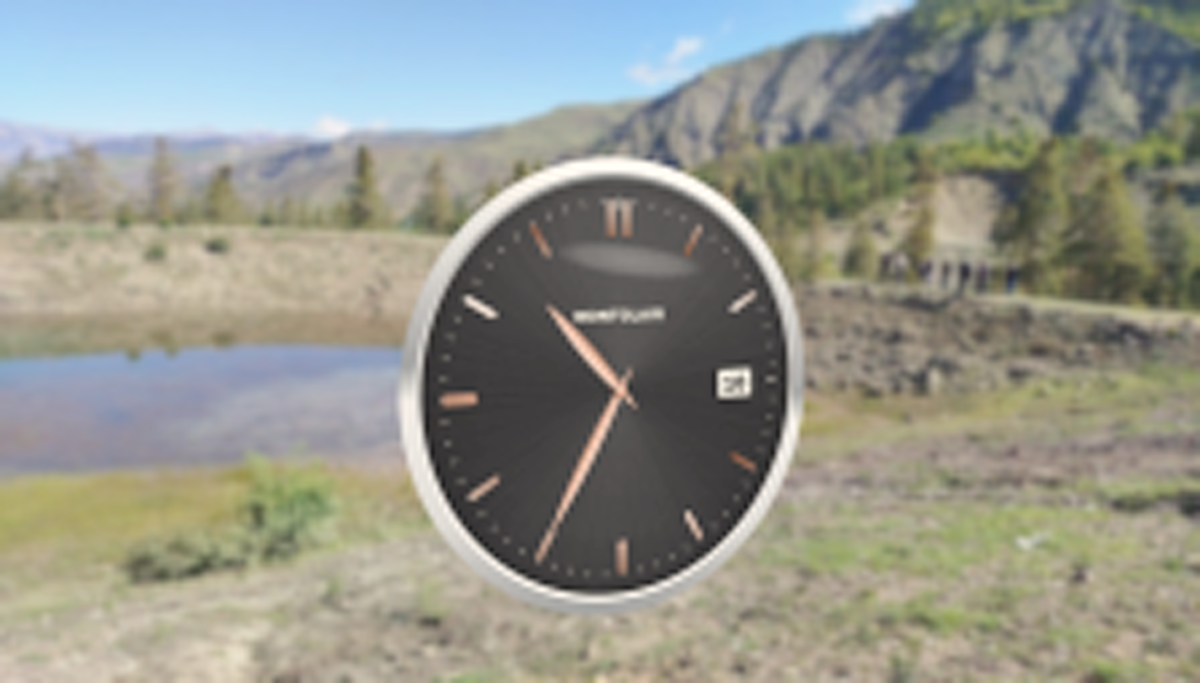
h=10 m=35
